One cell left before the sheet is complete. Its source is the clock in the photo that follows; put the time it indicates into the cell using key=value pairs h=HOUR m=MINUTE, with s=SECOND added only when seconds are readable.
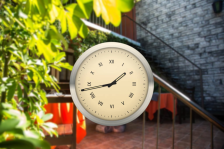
h=1 m=43
